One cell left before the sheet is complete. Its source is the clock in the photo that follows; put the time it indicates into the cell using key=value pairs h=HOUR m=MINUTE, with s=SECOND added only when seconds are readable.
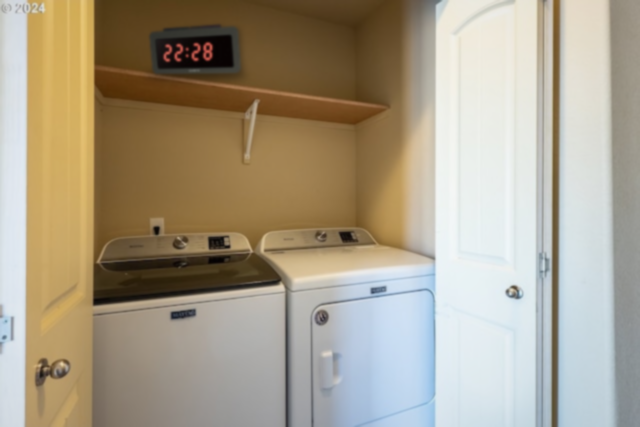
h=22 m=28
